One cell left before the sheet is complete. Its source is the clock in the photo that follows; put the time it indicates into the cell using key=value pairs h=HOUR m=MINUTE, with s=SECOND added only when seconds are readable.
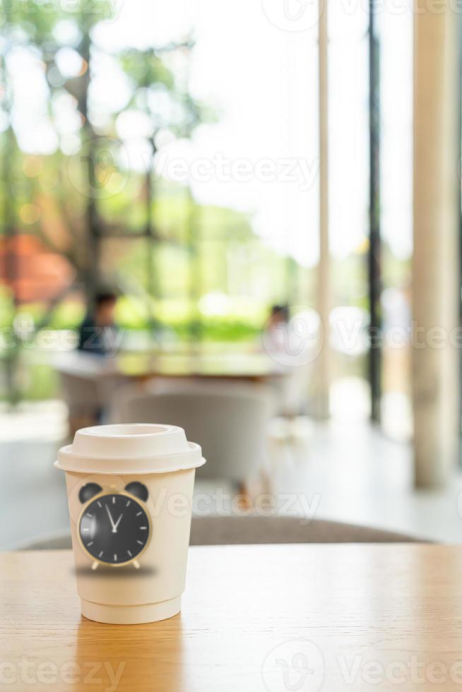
h=12 m=57
